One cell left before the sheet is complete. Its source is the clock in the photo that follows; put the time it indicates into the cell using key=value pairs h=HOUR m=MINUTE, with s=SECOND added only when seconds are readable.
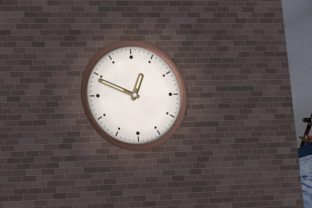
h=12 m=49
